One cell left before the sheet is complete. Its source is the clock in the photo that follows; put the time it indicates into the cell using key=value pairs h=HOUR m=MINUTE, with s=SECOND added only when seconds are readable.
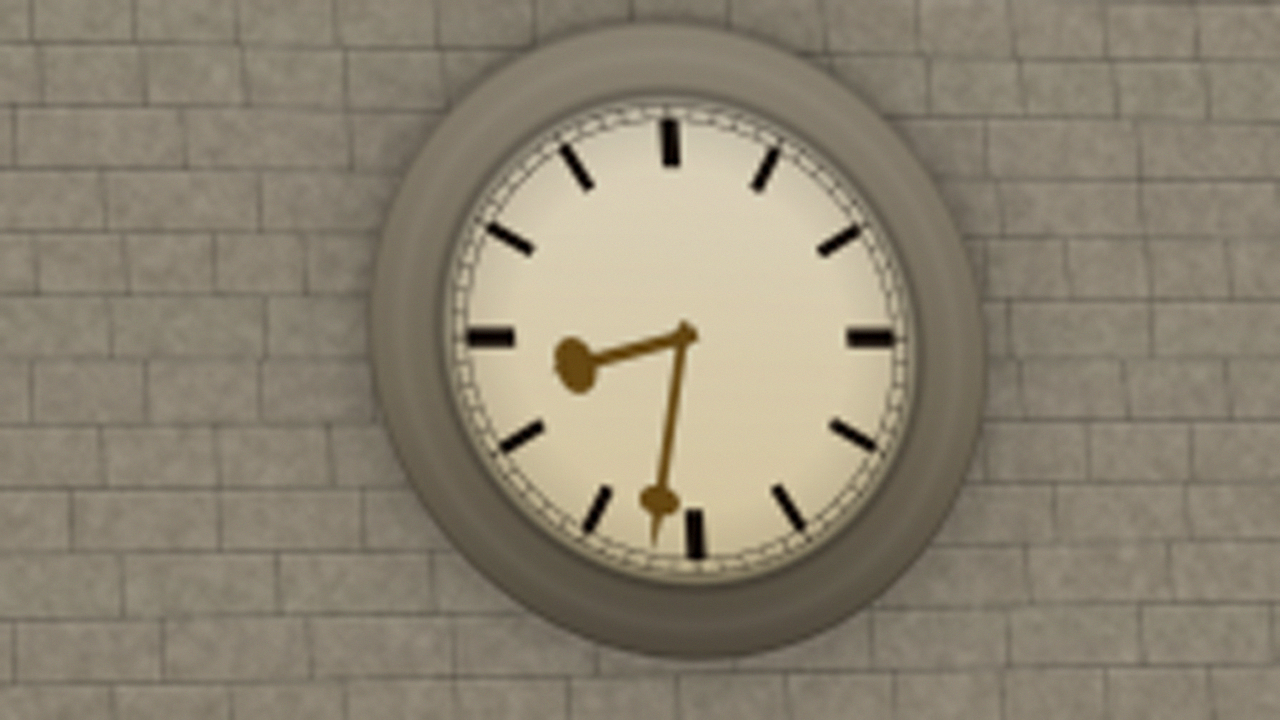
h=8 m=32
